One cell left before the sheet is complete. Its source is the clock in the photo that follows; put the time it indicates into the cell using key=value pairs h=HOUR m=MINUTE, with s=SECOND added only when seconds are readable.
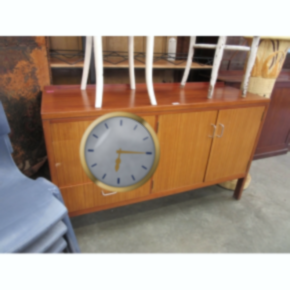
h=6 m=15
